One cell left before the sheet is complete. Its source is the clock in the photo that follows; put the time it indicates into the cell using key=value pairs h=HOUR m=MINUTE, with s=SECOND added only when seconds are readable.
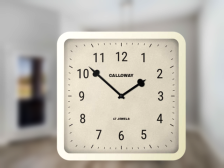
h=1 m=52
